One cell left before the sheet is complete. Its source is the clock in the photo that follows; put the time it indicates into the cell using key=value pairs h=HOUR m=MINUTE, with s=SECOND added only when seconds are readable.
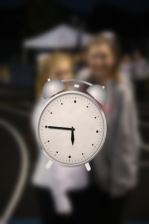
h=5 m=45
